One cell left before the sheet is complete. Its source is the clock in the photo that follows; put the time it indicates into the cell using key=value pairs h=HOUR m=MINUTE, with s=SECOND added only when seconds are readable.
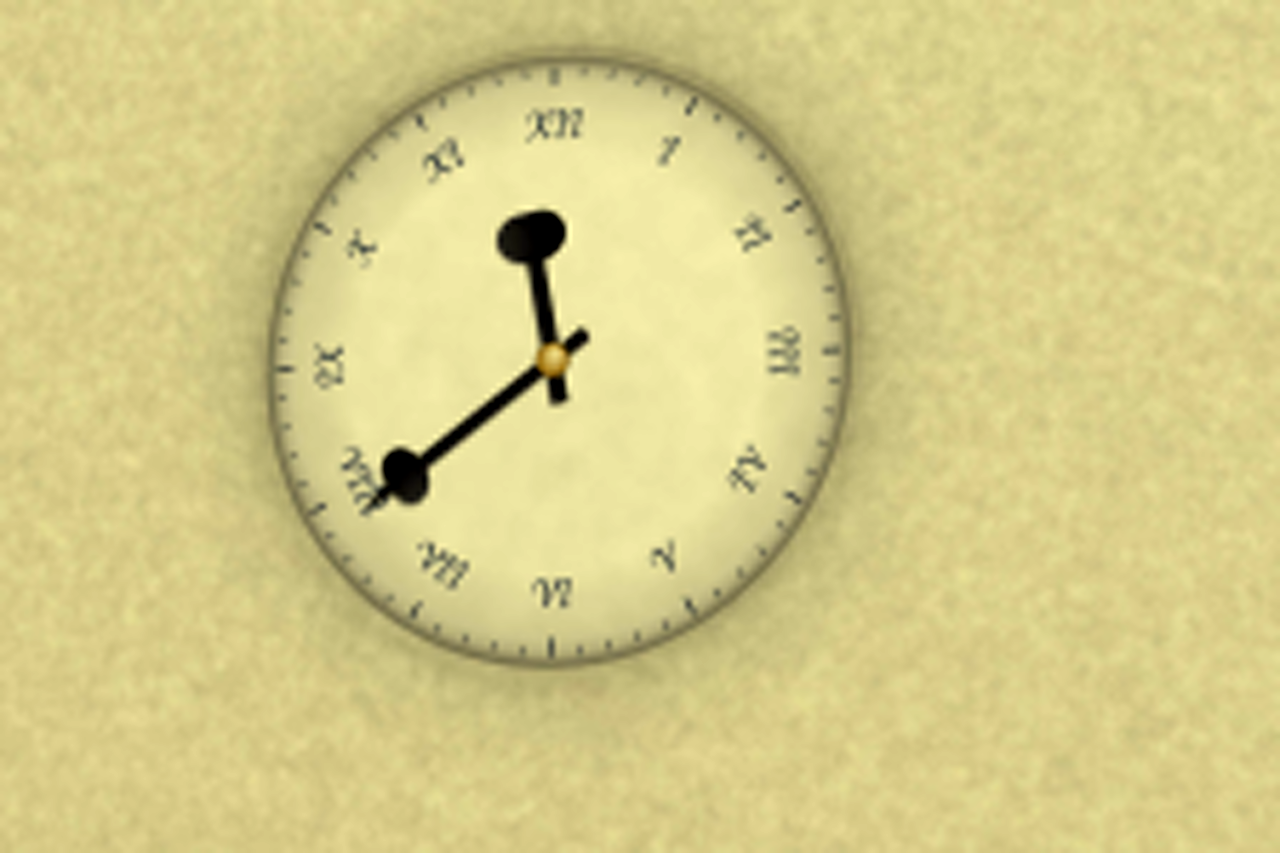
h=11 m=39
